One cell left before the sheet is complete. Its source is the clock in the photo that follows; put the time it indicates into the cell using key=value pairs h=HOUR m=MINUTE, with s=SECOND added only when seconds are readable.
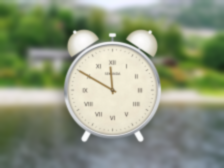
h=11 m=50
